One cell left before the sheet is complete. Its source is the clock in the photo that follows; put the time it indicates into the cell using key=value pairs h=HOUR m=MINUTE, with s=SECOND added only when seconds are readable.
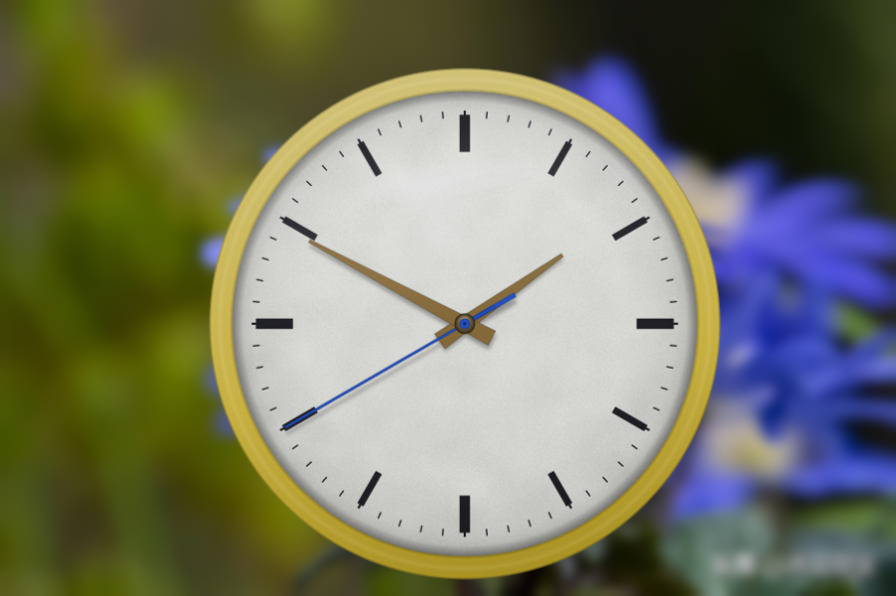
h=1 m=49 s=40
